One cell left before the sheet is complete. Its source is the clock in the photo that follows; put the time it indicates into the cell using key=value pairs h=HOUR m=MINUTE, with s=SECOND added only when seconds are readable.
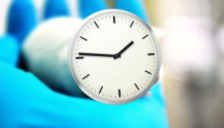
h=1 m=46
